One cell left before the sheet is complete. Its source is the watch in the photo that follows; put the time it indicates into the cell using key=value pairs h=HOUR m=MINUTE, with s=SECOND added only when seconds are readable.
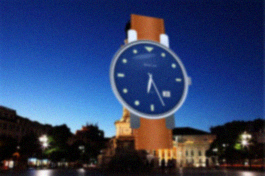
h=6 m=26
